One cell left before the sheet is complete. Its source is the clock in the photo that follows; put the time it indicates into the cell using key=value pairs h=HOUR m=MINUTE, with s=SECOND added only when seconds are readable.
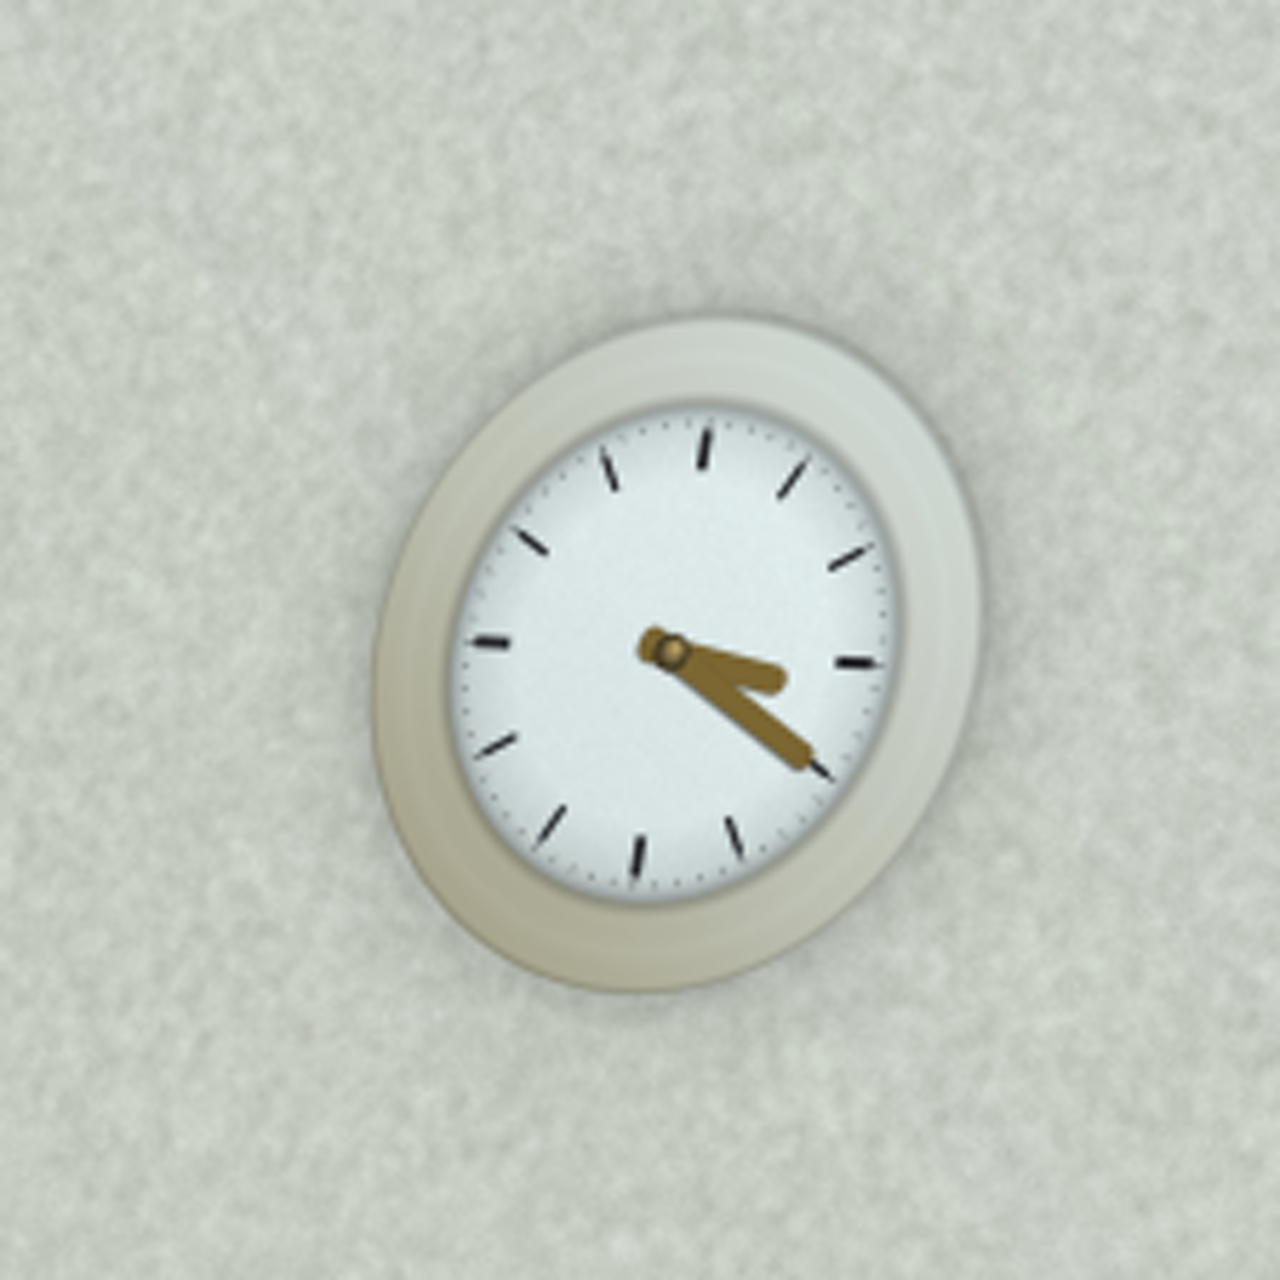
h=3 m=20
